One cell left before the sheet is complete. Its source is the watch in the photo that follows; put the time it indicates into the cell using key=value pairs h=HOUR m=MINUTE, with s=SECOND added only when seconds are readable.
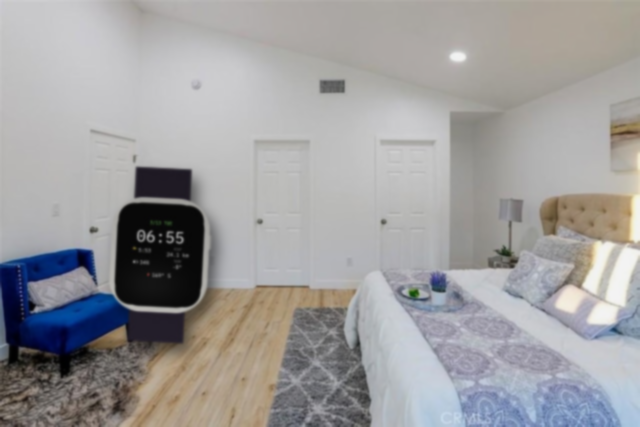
h=6 m=55
